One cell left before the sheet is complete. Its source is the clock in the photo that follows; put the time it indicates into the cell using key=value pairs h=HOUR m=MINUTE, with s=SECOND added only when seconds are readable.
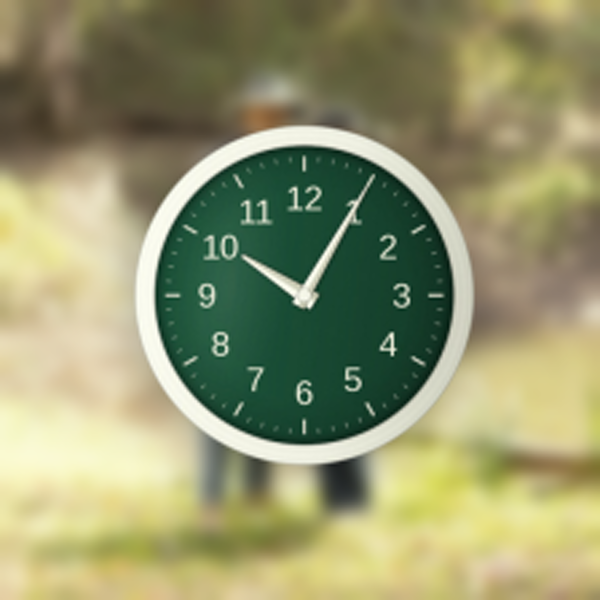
h=10 m=5
